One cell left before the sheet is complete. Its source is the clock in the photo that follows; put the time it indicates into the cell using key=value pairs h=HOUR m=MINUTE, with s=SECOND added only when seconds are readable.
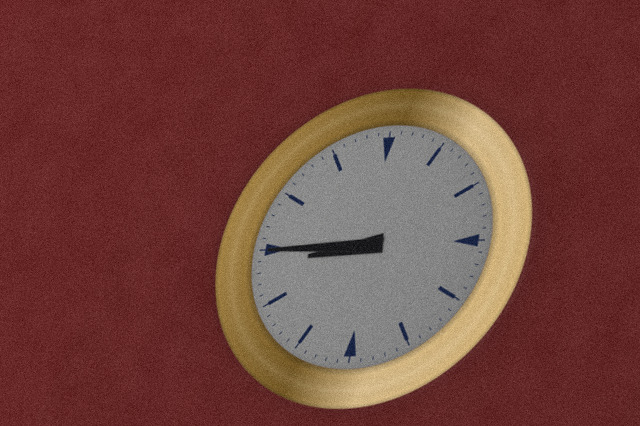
h=8 m=45
